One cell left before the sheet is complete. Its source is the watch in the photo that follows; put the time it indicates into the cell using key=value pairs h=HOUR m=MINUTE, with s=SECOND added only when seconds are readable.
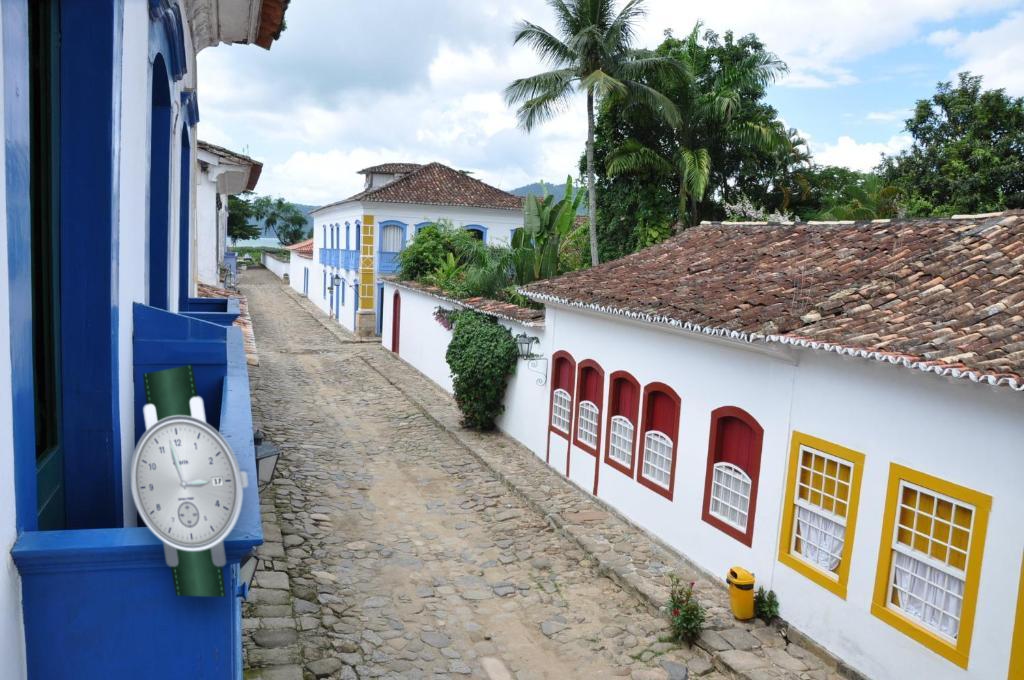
h=2 m=58
